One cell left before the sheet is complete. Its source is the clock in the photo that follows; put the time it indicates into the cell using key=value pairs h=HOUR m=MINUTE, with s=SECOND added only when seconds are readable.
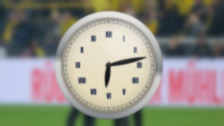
h=6 m=13
